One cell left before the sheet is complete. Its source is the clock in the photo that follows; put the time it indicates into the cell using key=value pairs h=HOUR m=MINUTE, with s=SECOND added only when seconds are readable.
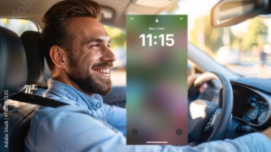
h=11 m=15
